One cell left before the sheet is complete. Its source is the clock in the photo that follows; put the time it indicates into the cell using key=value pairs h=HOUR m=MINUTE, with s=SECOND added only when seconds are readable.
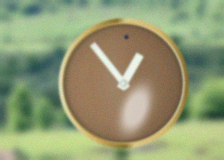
h=12 m=53
